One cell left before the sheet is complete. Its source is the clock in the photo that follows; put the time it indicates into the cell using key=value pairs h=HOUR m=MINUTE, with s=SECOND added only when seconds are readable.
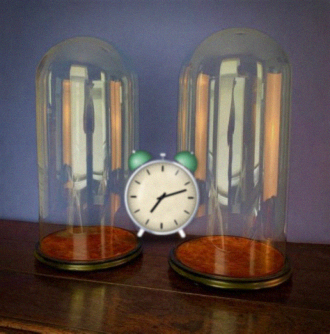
h=7 m=12
